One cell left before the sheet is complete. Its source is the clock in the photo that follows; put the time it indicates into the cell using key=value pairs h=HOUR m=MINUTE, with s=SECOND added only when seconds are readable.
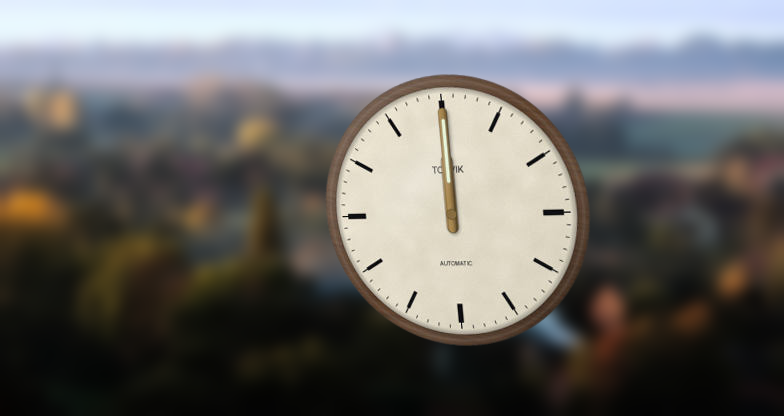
h=12 m=0
